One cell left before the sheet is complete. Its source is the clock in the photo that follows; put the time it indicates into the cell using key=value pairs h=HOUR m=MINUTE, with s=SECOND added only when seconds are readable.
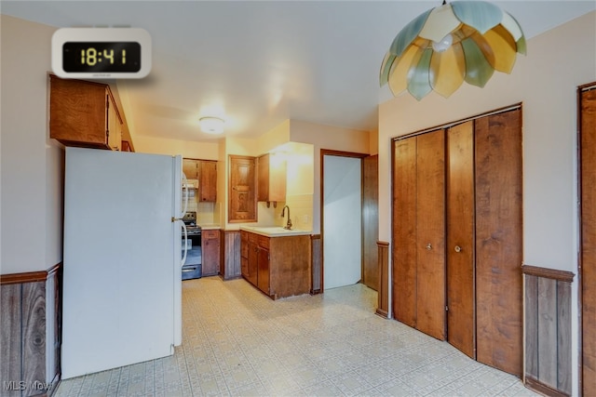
h=18 m=41
